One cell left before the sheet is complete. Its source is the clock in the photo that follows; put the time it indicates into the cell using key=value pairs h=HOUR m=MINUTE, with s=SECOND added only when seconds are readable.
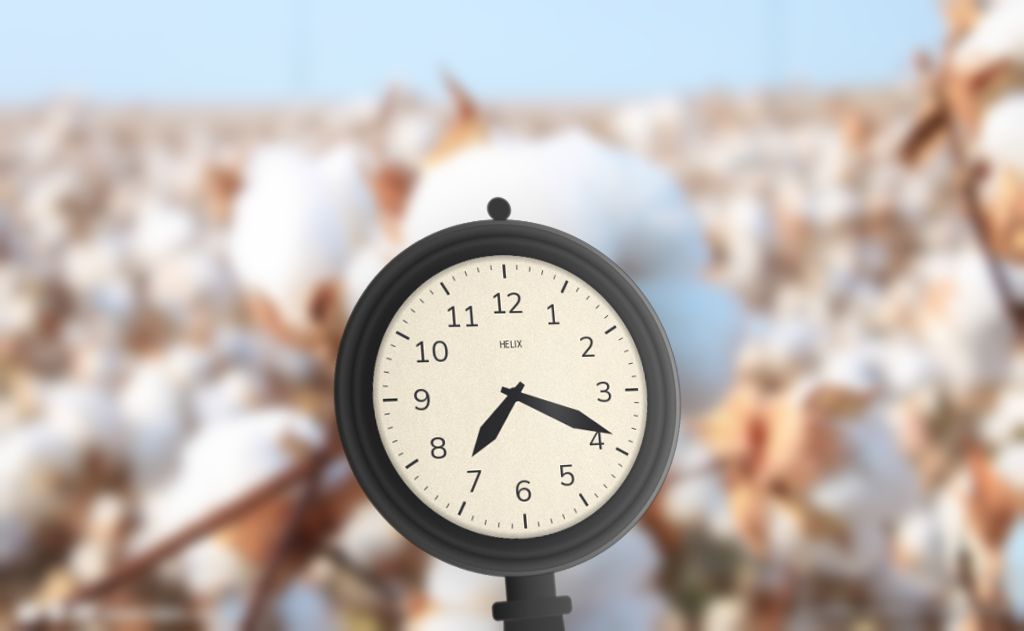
h=7 m=19
